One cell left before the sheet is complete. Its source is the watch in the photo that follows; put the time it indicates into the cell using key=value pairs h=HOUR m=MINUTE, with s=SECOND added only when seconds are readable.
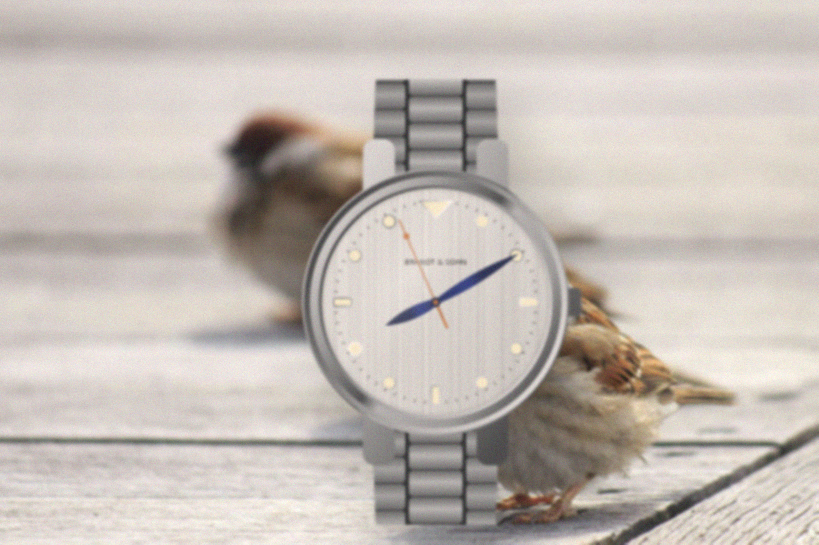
h=8 m=9 s=56
